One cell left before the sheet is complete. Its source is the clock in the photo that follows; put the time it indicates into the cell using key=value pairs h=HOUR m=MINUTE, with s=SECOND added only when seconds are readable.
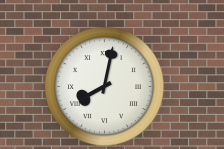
h=8 m=2
